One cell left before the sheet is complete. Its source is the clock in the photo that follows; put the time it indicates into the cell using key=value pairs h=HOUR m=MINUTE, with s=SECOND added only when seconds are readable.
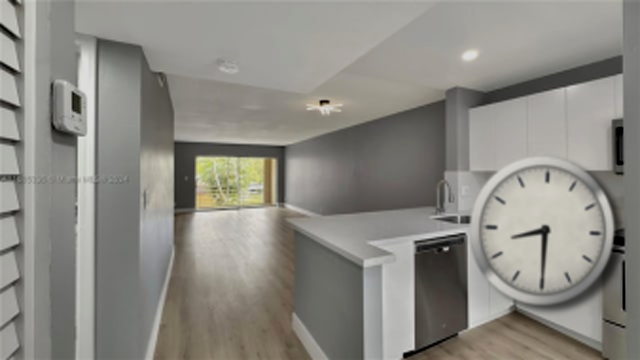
h=8 m=30
